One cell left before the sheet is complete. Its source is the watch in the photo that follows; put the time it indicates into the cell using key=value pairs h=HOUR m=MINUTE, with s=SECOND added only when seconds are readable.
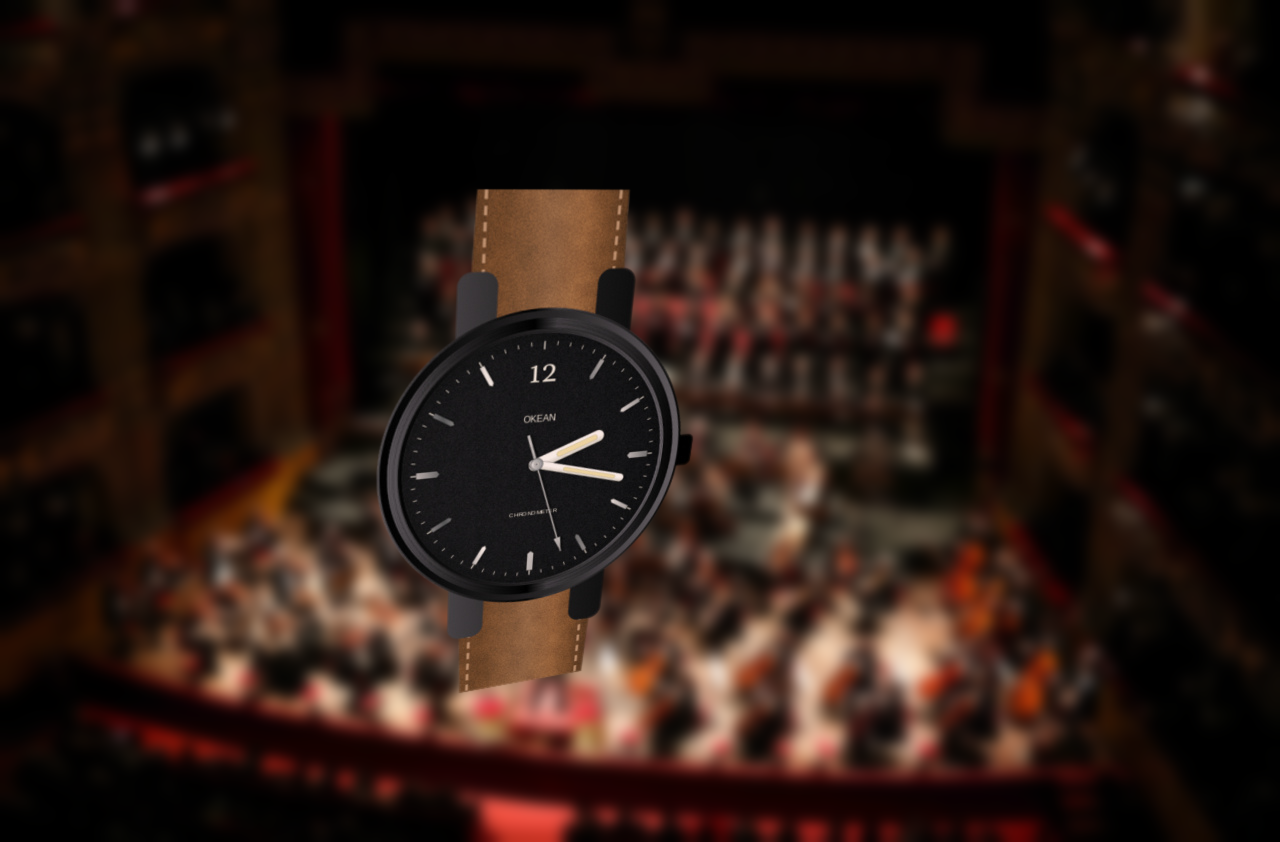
h=2 m=17 s=27
